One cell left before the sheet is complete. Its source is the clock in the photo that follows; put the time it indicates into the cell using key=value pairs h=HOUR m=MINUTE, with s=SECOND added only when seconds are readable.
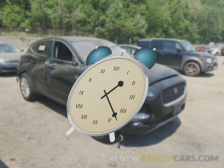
h=1 m=23
